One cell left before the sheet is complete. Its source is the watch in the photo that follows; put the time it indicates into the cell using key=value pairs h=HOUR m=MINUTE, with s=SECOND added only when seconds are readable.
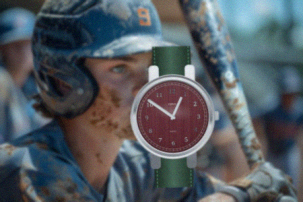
h=12 m=51
